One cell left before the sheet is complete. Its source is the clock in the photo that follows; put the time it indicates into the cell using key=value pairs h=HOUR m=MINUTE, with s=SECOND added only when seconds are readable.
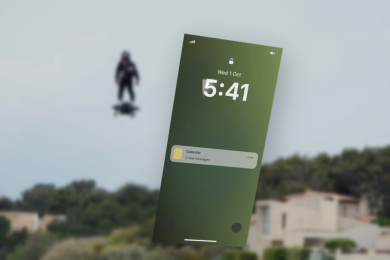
h=5 m=41
